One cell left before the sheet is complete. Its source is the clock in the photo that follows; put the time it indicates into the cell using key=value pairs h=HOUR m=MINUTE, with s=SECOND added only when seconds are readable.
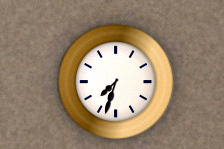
h=7 m=33
